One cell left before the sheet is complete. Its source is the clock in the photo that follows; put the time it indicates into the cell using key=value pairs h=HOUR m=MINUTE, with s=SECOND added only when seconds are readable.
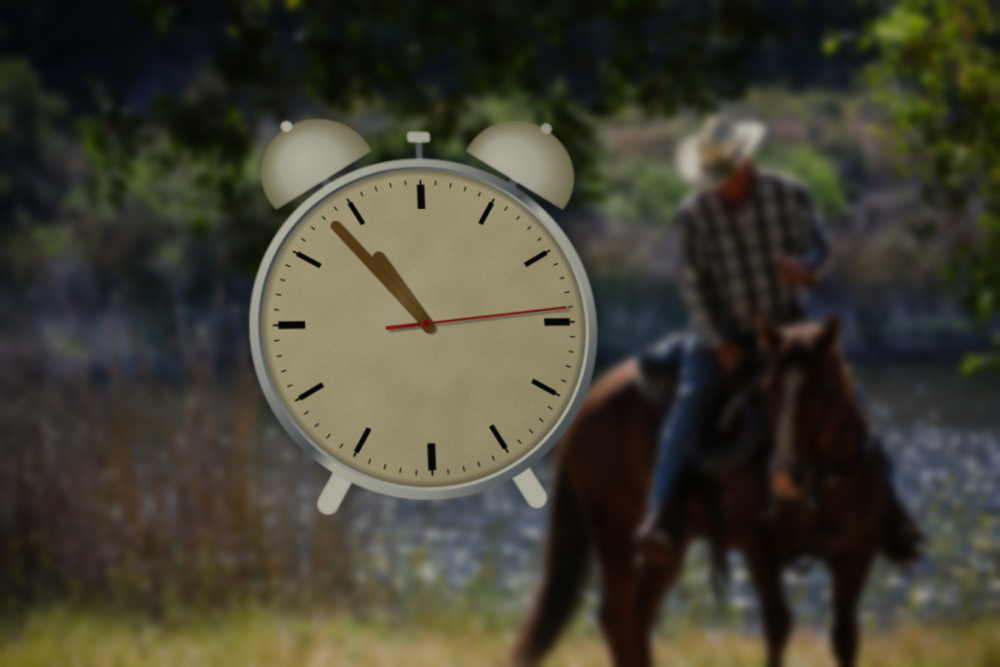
h=10 m=53 s=14
